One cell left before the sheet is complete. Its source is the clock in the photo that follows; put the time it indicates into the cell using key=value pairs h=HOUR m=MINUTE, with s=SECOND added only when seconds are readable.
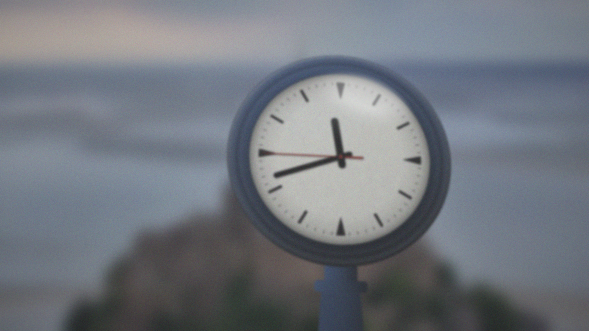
h=11 m=41 s=45
